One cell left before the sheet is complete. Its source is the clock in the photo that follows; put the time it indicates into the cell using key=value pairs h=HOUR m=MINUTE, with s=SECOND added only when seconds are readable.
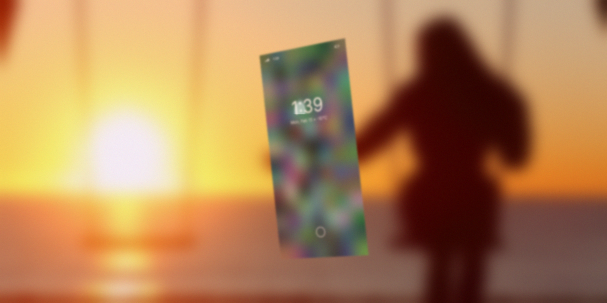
h=1 m=39
